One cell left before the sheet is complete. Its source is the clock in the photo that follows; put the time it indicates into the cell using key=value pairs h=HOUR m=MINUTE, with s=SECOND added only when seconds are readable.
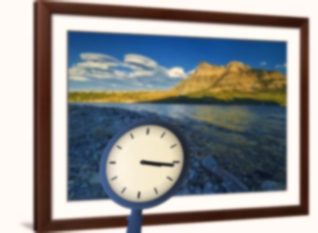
h=3 m=16
